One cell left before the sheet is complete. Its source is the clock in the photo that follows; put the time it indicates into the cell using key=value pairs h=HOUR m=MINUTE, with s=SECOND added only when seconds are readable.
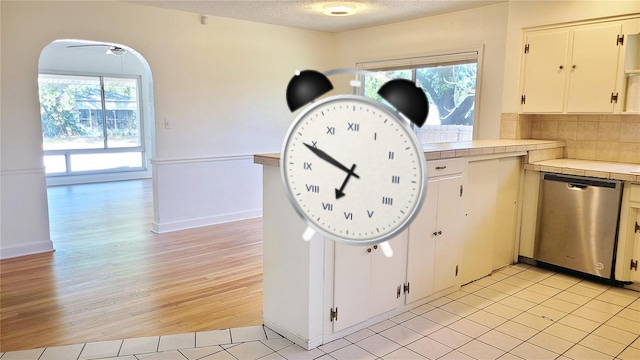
h=6 m=49
